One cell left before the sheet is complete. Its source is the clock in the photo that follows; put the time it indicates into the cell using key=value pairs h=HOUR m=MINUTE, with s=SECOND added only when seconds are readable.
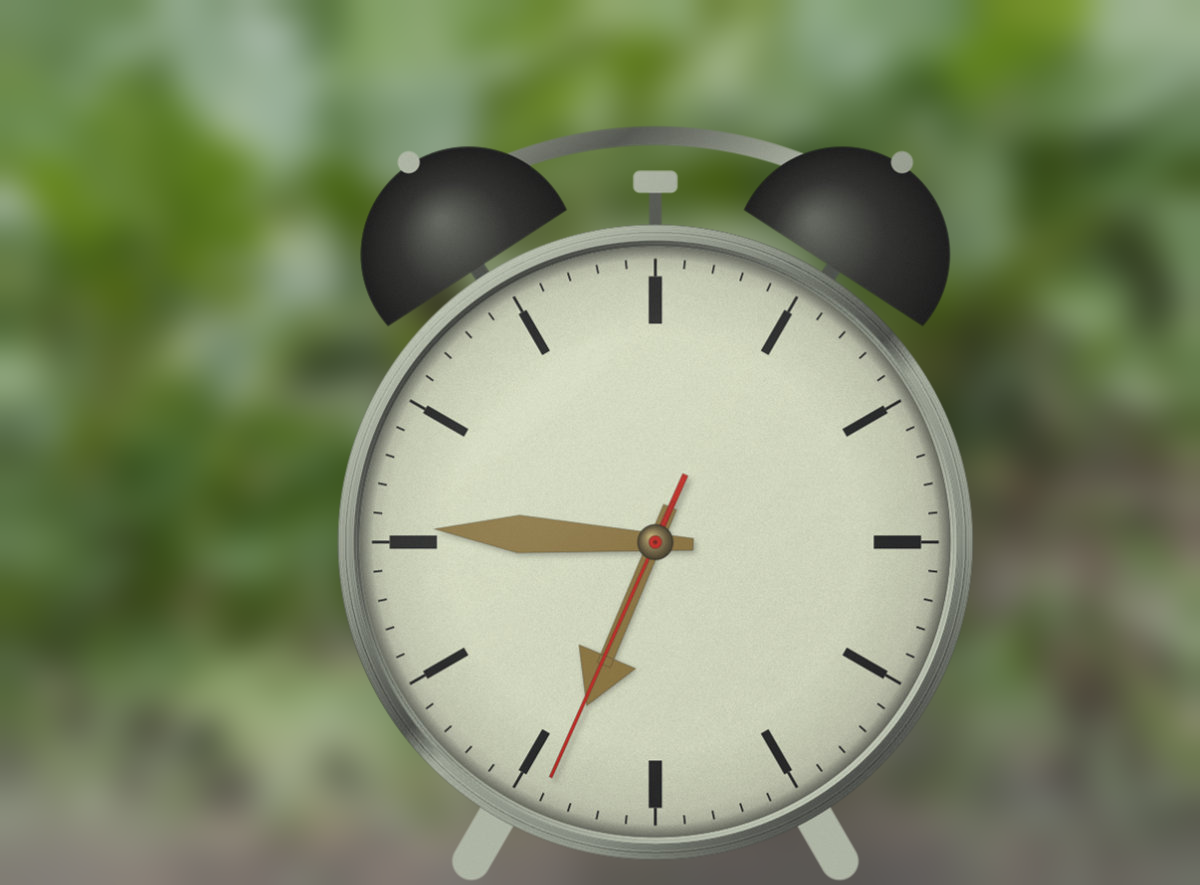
h=6 m=45 s=34
